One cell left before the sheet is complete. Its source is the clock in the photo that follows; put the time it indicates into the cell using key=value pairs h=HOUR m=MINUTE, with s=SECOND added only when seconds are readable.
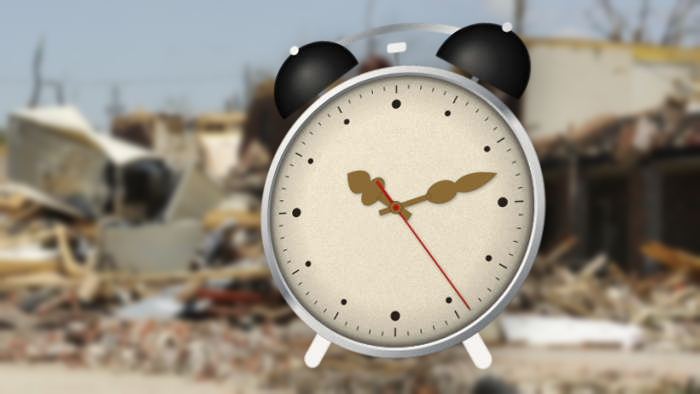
h=10 m=12 s=24
